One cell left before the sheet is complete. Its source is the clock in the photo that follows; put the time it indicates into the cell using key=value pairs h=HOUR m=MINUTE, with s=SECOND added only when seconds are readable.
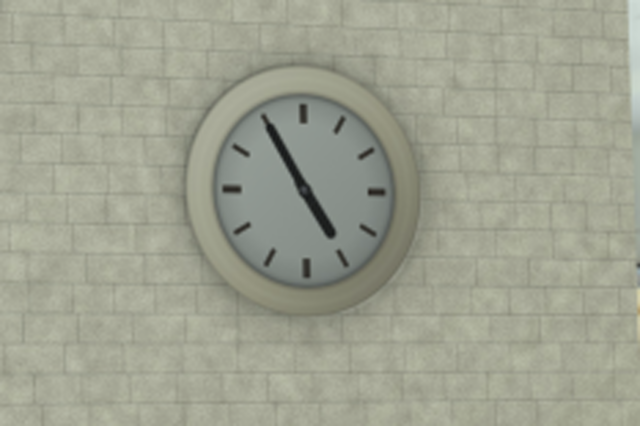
h=4 m=55
